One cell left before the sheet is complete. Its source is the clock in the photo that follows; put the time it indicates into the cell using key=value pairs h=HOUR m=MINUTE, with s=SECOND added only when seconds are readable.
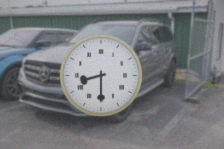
h=8 m=30
